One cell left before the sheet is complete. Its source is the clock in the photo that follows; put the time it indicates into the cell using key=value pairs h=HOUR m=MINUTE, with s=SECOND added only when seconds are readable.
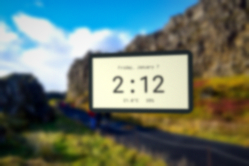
h=2 m=12
